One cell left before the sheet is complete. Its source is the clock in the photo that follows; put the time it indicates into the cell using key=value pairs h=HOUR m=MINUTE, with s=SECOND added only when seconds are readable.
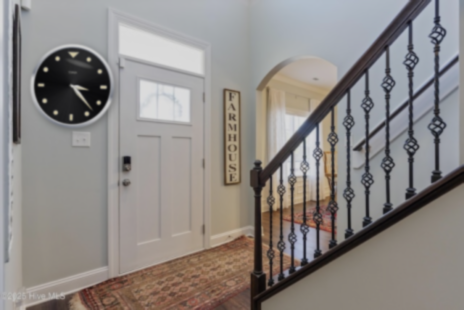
h=3 m=23
